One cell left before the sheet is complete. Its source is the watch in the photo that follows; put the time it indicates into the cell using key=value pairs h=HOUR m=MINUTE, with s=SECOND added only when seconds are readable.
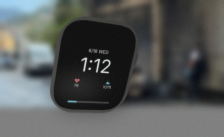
h=1 m=12
